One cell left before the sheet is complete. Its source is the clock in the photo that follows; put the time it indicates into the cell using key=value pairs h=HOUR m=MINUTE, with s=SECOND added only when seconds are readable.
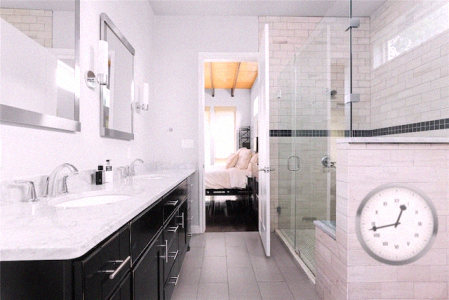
h=12 m=43
